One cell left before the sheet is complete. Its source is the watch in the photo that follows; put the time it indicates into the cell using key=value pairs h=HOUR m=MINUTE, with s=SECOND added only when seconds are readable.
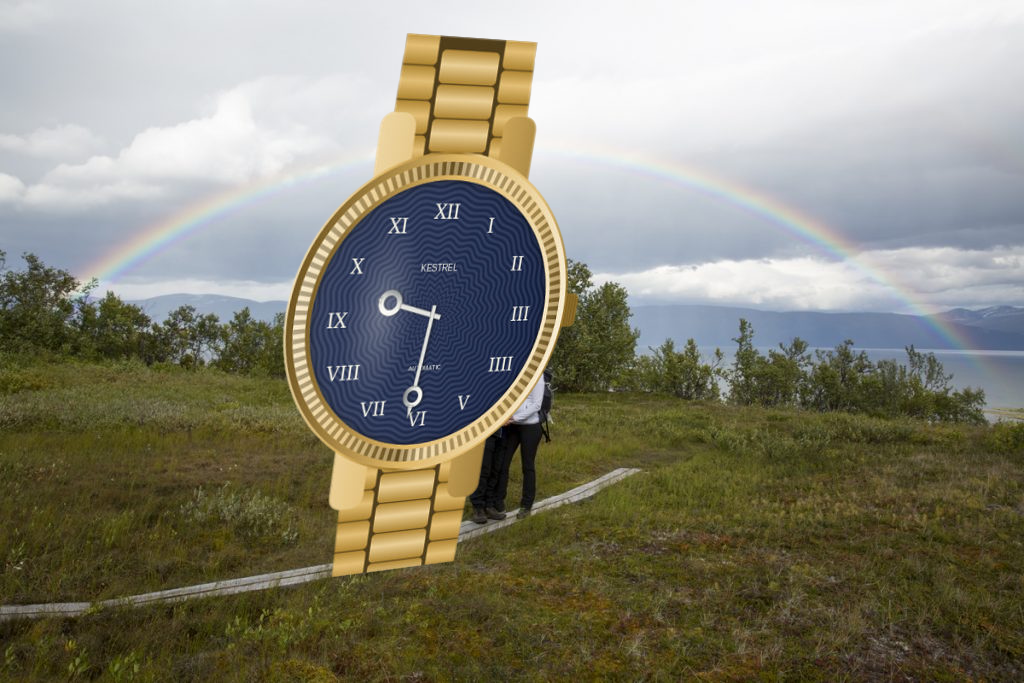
h=9 m=31
